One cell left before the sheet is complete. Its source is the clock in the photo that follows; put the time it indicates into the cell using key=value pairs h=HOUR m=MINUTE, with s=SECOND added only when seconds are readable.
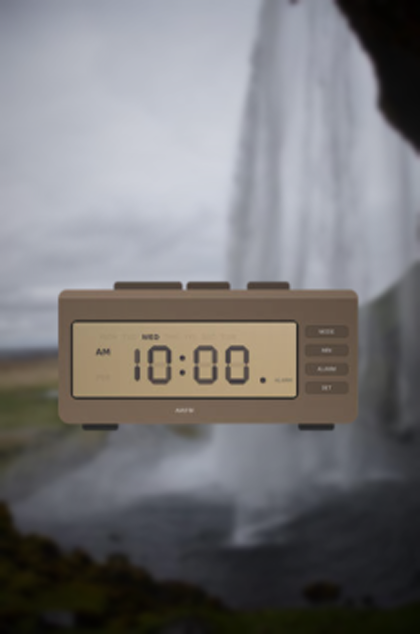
h=10 m=0
